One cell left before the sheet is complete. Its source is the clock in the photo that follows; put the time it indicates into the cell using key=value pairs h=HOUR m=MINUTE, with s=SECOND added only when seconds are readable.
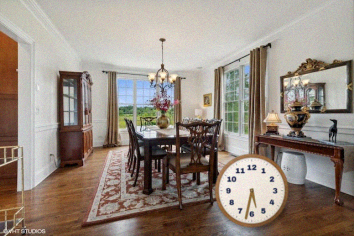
h=5 m=32
